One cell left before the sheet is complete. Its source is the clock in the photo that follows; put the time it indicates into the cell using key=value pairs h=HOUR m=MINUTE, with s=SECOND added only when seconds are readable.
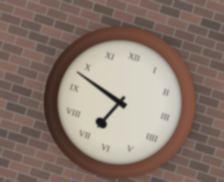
h=6 m=48
